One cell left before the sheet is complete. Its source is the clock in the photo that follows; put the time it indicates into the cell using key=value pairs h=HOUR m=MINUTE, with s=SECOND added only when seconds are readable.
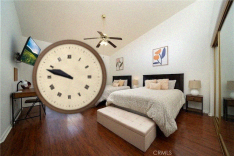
h=9 m=48
